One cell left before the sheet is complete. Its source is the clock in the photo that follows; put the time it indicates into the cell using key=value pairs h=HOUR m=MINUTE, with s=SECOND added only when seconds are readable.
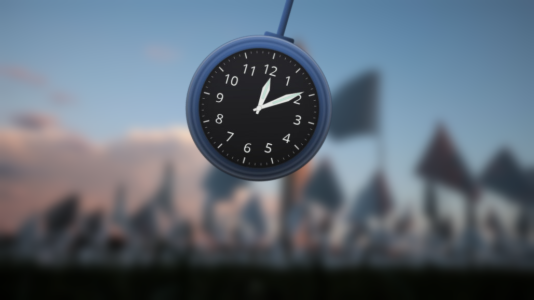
h=12 m=9
